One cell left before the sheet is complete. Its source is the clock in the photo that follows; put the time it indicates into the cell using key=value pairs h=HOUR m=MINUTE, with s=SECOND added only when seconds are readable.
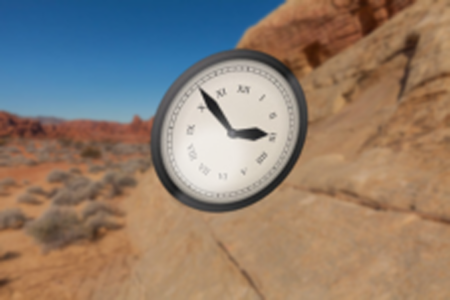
h=2 m=52
